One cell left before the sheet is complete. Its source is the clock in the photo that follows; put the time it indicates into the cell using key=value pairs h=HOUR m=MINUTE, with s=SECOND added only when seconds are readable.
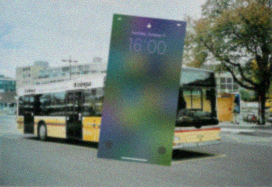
h=16 m=0
